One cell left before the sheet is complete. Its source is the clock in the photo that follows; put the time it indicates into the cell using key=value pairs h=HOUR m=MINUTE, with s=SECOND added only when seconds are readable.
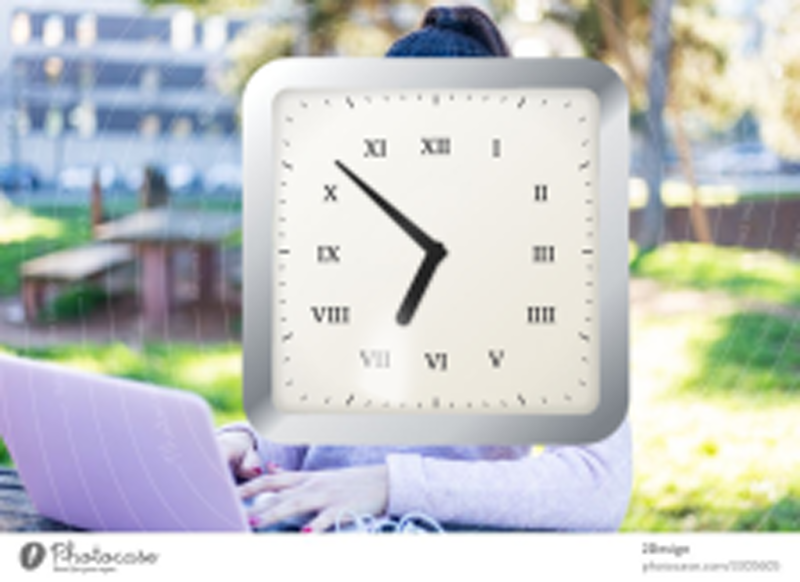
h=6 m=52
